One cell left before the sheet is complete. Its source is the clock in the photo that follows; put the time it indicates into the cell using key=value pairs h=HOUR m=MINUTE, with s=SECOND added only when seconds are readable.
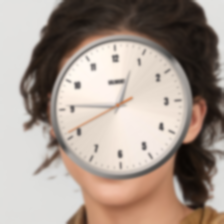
h=12 m=45 s=41
